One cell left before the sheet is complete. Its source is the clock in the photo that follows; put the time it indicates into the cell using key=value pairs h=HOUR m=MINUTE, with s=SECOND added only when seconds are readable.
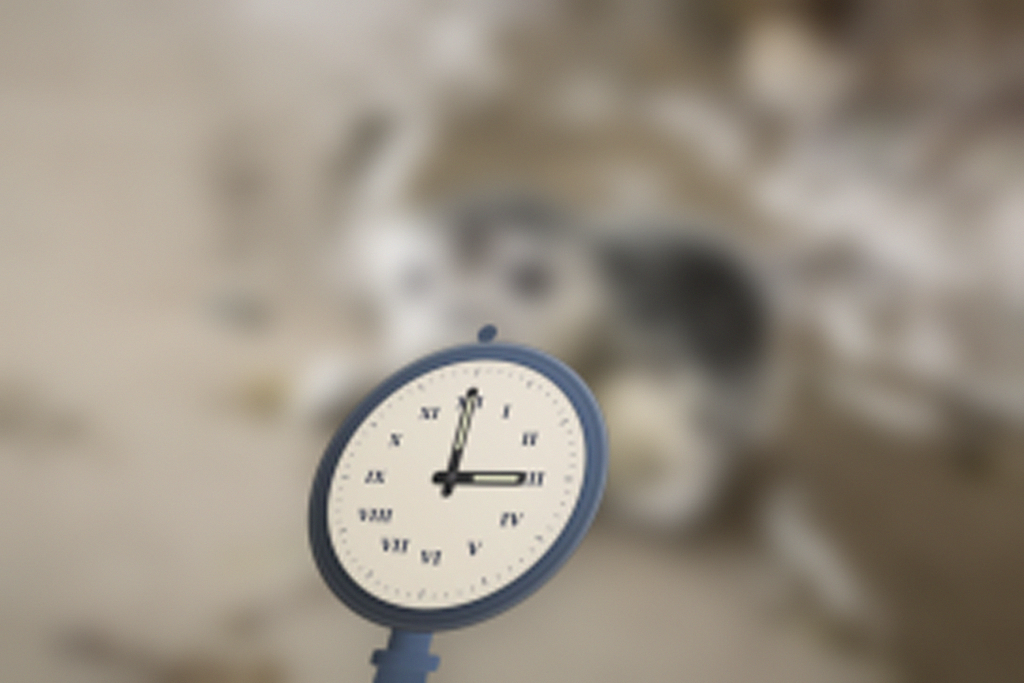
h=3 m=0
